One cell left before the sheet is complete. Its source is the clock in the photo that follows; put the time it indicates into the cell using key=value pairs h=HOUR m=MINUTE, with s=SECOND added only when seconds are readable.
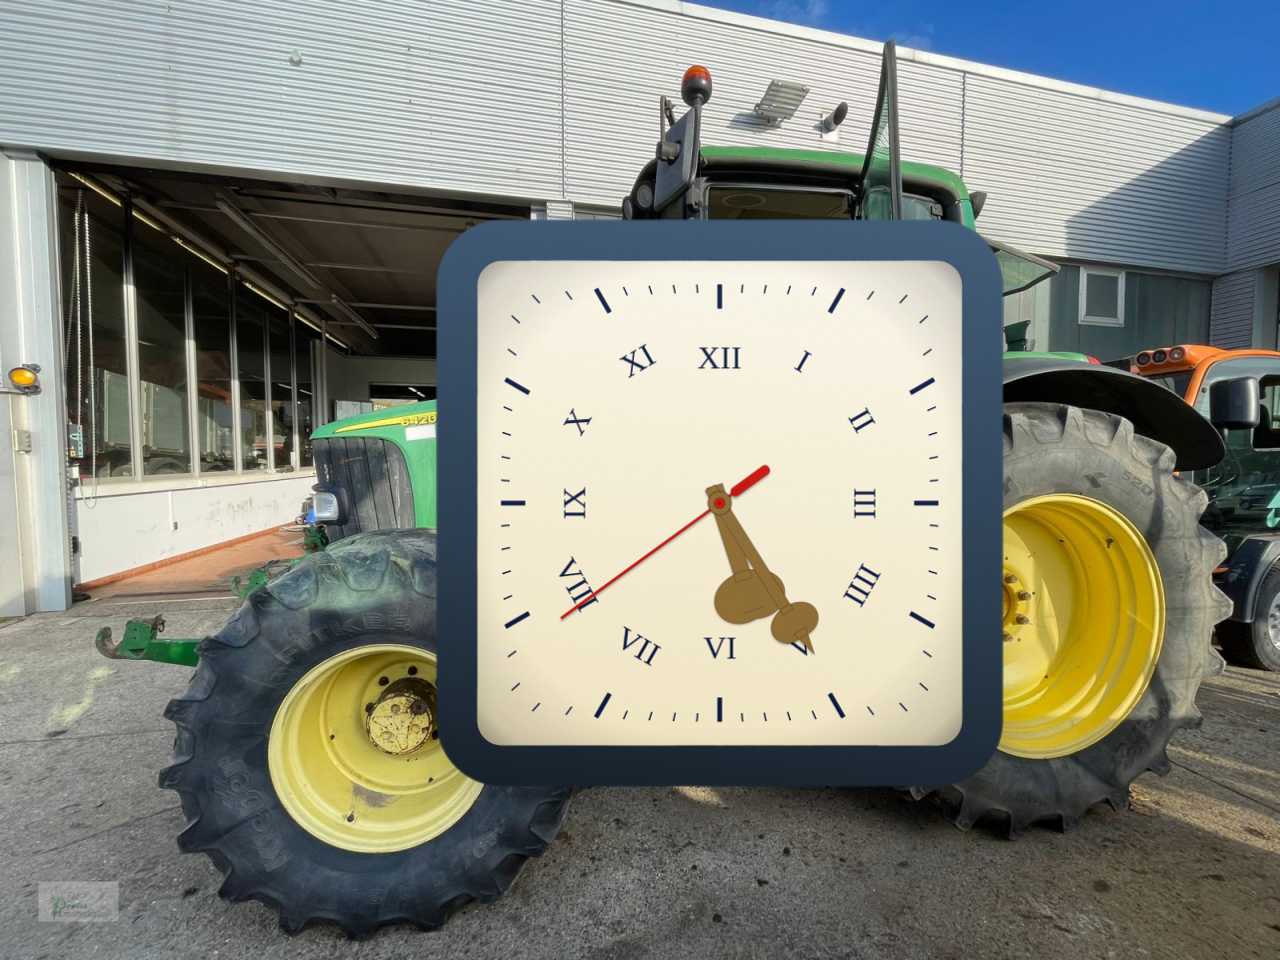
h=5 m=24 s=39
